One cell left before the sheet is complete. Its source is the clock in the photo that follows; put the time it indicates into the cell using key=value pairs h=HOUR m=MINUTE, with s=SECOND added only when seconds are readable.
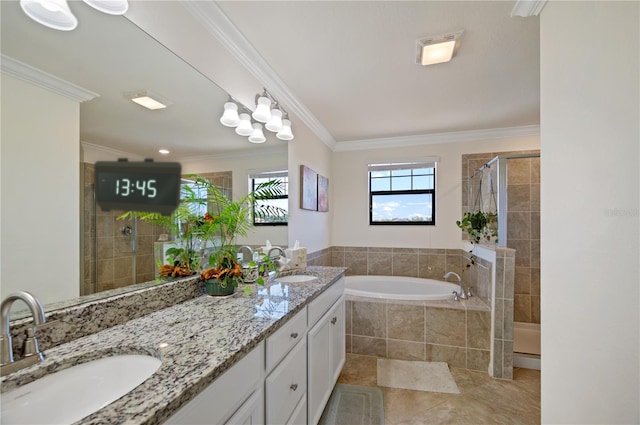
h=13 m=45
